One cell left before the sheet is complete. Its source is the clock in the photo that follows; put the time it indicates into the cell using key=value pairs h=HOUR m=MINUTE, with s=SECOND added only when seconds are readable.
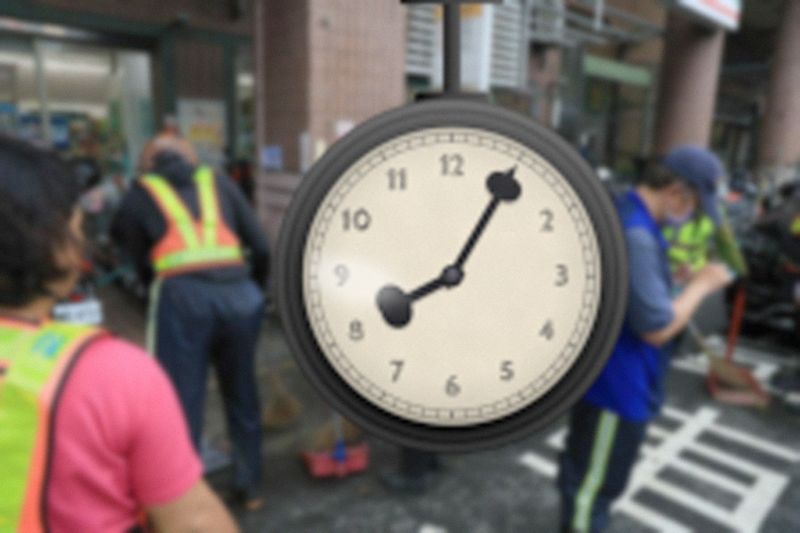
h=8 m=5
